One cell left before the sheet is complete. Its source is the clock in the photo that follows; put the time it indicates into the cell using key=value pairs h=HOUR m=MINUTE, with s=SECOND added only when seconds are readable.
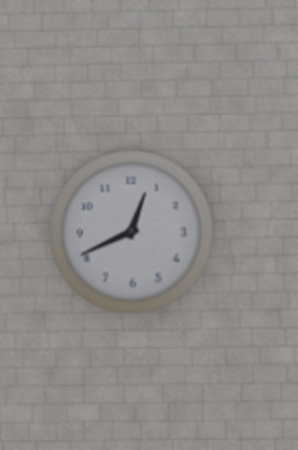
h=12 m=41
